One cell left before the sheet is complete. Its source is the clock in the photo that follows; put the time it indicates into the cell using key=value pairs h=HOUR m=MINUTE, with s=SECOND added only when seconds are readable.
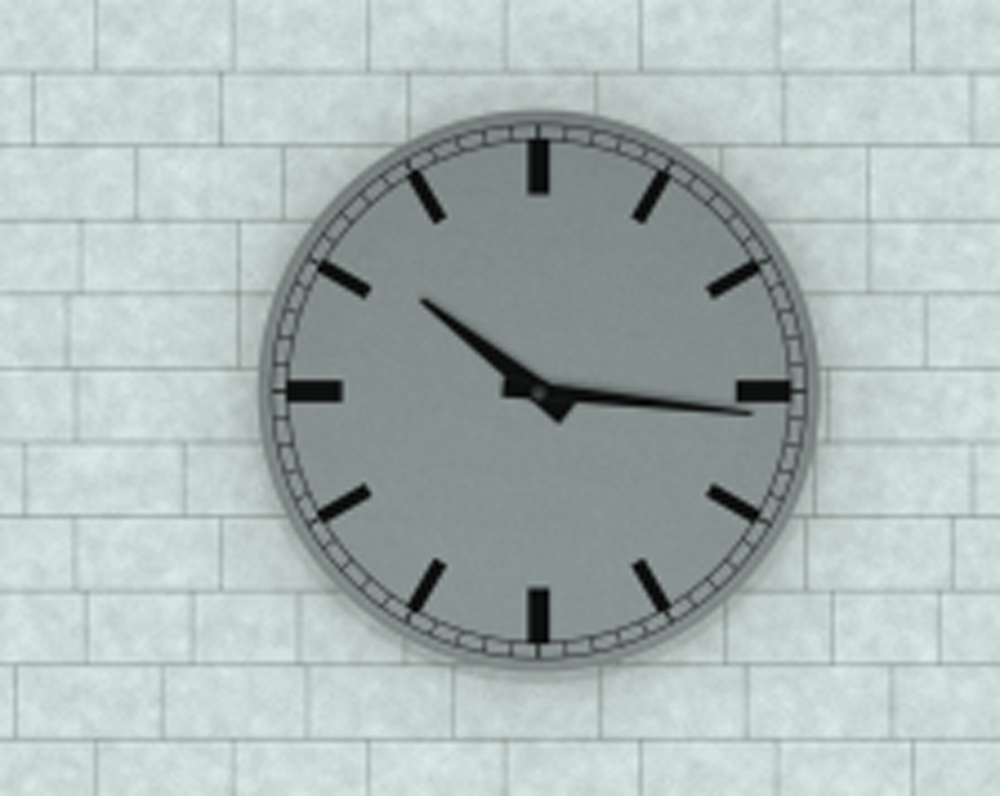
h=10 m=16
